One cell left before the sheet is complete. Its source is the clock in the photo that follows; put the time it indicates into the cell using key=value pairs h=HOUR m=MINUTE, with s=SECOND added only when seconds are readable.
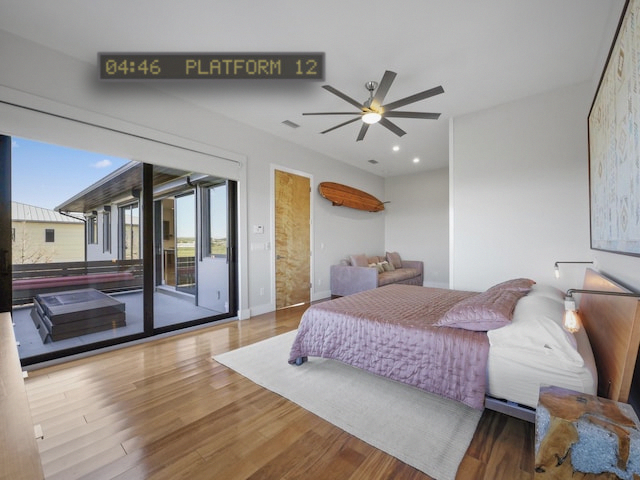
h=4 m=46
